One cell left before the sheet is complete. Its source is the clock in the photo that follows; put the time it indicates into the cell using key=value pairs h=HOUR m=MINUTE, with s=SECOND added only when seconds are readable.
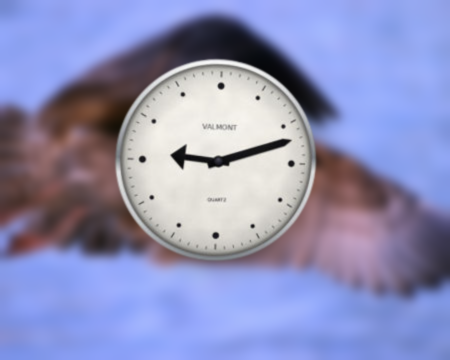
h=9 m=12
